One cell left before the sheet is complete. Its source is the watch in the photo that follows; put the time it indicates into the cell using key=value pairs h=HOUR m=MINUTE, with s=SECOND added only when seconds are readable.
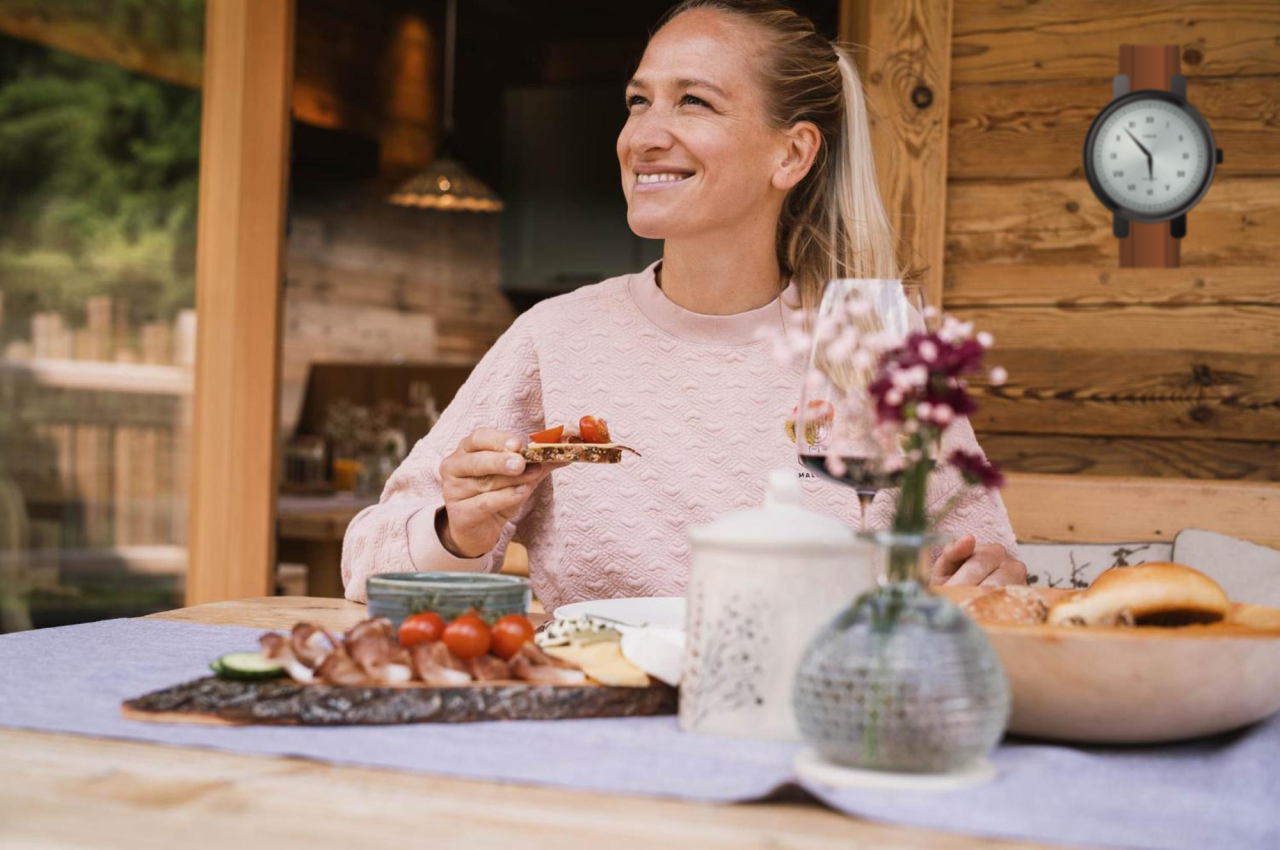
h=5 m=53
